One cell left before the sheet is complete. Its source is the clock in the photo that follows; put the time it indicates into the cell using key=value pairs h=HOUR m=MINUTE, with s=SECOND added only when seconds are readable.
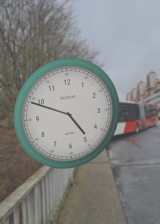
h=4 m=49
